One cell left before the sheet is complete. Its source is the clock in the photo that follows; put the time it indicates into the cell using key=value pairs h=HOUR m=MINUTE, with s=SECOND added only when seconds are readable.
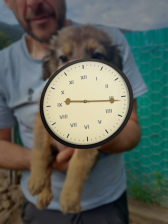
h=9 m=16
